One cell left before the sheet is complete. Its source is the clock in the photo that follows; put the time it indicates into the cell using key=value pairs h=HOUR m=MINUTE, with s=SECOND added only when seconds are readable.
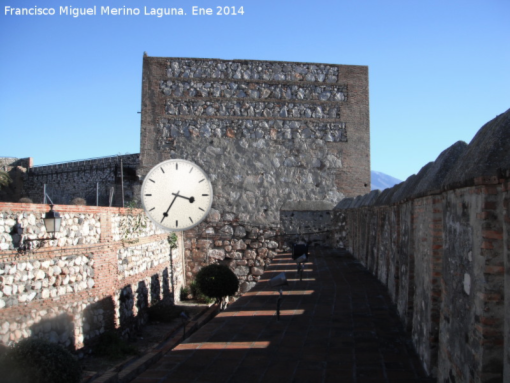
h=3 m=35
